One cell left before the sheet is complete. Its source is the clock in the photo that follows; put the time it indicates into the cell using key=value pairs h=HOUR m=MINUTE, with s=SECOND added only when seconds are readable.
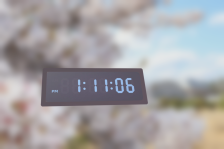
h=1 m=11 s=6
